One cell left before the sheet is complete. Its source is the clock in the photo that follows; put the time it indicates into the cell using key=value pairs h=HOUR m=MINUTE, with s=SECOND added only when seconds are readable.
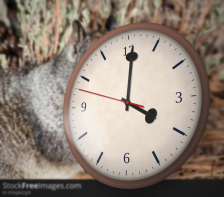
h=4 m=0 s=48
